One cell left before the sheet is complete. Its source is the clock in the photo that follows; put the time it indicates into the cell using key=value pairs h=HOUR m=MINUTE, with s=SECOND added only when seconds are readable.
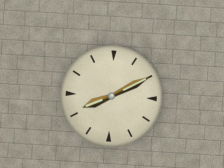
h=8 m=10
